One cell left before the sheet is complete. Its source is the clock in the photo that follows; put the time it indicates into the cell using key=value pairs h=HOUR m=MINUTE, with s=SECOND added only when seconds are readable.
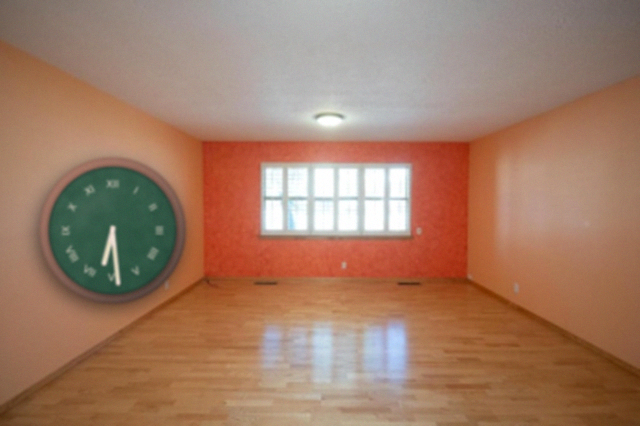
h=6 m=29
